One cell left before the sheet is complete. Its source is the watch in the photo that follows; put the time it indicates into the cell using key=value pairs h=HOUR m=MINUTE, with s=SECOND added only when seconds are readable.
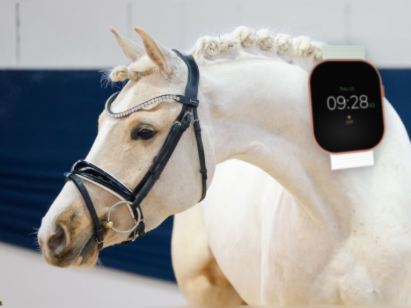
h=9 m=28
